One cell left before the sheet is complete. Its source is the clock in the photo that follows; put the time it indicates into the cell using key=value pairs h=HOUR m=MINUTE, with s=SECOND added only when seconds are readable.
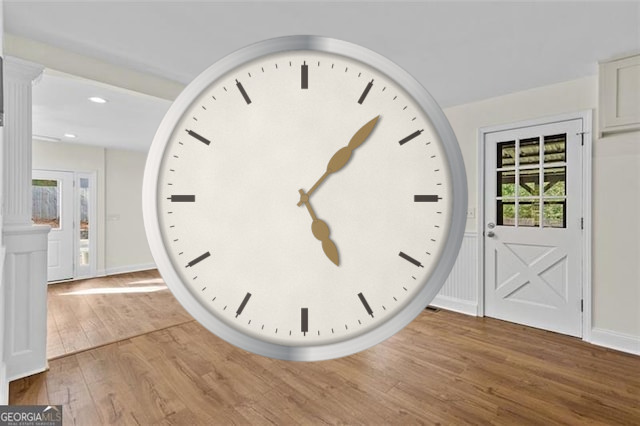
h=5 m=7
